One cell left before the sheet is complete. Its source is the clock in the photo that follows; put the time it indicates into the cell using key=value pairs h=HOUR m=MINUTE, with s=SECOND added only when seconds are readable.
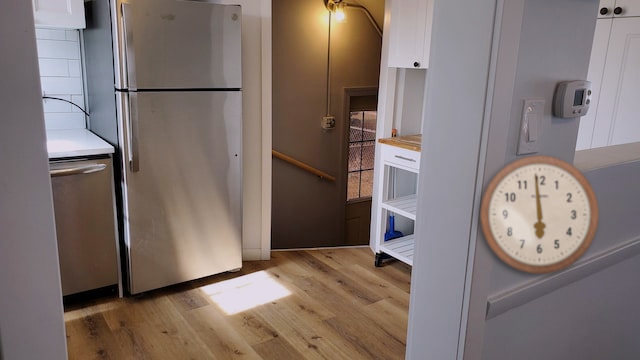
h=5 m=59
